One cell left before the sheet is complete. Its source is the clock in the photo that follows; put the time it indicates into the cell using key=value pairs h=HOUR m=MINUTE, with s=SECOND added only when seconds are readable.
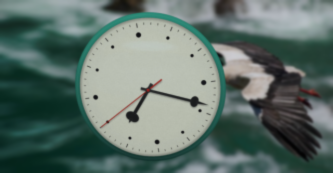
h=7 m=18 s=40
